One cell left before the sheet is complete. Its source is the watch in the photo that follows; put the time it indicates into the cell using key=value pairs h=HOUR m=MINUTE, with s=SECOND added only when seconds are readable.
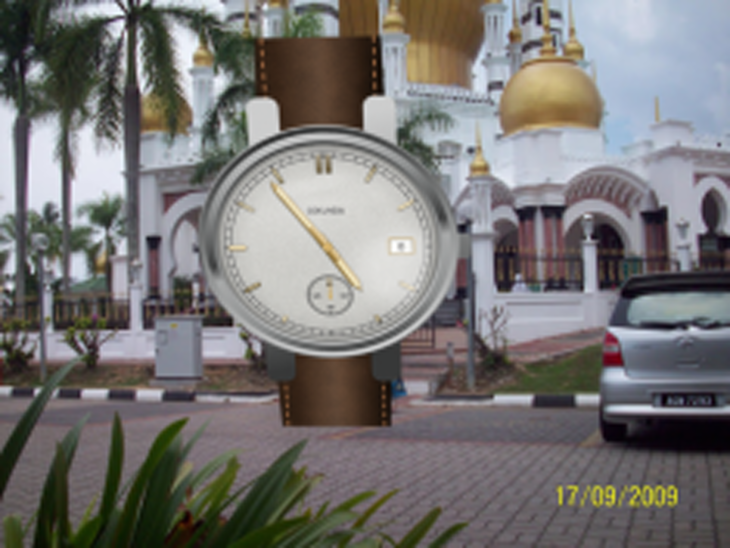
h=4 m=54
